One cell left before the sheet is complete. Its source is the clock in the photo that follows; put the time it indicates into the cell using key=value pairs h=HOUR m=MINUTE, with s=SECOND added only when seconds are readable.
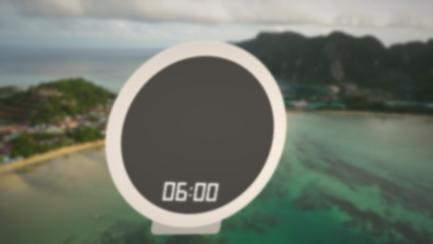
h=6 m=0
